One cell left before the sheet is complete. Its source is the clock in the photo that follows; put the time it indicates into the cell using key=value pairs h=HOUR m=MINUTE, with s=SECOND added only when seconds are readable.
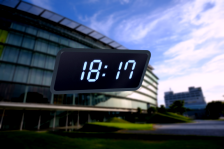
h=18 m=17
